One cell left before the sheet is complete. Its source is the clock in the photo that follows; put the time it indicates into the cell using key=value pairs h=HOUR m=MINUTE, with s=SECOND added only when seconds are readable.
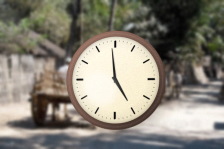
h=4 m=59
